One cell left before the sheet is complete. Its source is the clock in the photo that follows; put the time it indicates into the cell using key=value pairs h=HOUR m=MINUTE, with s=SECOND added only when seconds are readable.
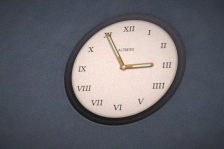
h=2 m=55
